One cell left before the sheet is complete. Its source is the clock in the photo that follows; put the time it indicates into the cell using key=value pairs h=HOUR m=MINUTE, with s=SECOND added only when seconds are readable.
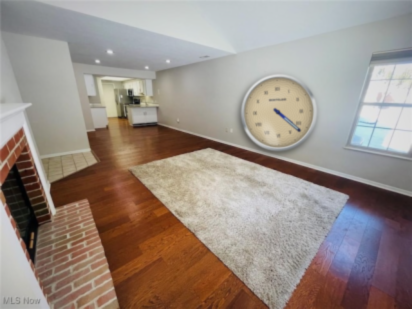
h=4 m=22
